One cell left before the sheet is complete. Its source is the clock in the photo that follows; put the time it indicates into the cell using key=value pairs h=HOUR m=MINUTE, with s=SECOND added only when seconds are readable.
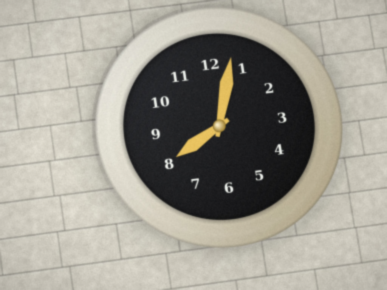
h=8 m=3
